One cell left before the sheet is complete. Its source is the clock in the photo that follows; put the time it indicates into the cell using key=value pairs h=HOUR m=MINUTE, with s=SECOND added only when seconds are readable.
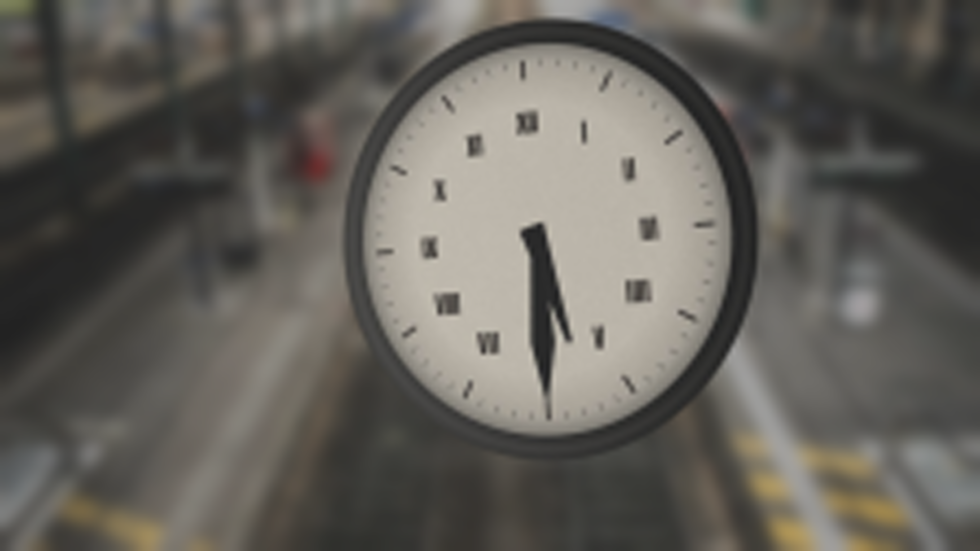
h=5 m=30
